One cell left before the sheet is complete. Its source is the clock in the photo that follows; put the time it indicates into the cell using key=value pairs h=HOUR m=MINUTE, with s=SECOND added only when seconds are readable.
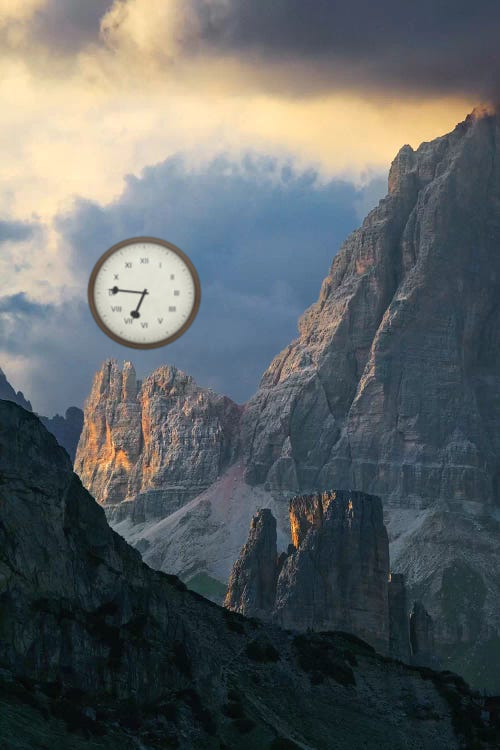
h=6 m=46
